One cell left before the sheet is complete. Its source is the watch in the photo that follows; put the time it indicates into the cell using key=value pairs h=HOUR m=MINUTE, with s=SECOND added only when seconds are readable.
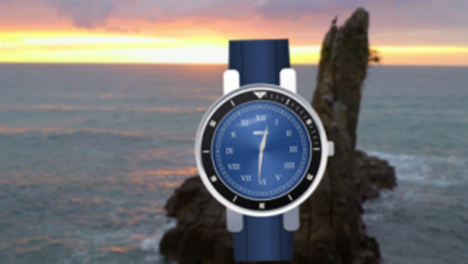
h=12 m=31
